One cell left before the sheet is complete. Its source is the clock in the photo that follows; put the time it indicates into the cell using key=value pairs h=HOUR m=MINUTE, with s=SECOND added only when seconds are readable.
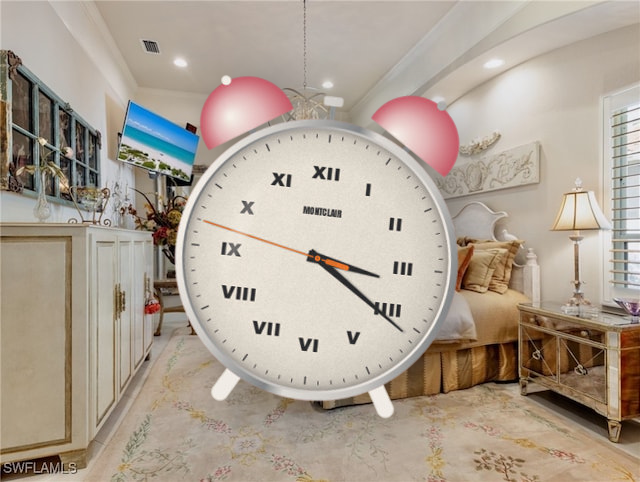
h=3 m=20 s=47
